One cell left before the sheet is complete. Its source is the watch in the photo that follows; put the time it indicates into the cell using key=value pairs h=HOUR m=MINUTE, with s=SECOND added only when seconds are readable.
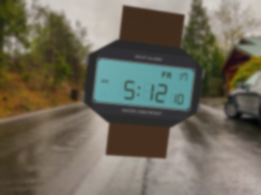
h=5 m=12
